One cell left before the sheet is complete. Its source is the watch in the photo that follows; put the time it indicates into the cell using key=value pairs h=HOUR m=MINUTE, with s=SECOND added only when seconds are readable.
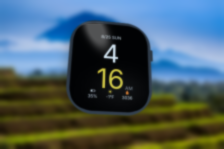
h=4 m=16
